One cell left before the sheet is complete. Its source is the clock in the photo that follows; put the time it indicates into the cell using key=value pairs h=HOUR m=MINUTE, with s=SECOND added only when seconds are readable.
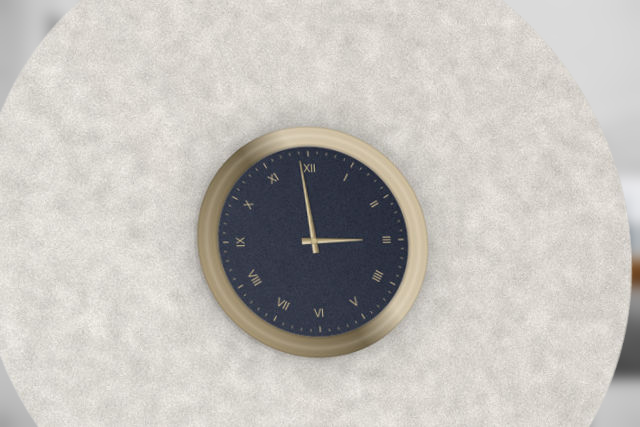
h=2 m=59
